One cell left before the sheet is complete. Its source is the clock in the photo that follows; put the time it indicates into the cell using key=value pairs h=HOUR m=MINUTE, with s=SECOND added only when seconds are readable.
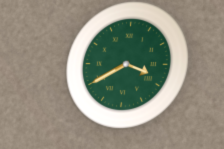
h=3 m=40
